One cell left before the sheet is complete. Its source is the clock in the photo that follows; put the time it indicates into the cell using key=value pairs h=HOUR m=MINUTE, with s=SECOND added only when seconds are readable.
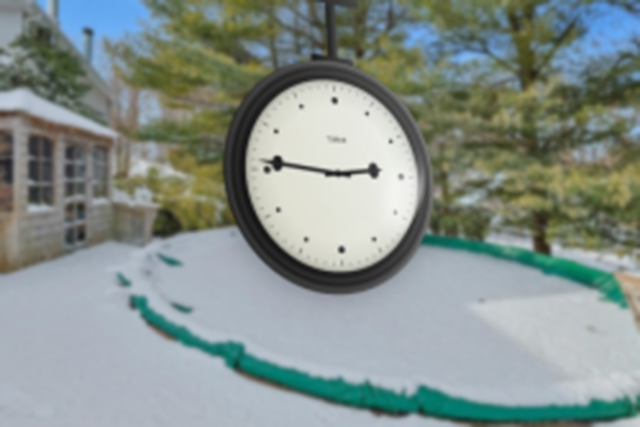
h=2 m=46
